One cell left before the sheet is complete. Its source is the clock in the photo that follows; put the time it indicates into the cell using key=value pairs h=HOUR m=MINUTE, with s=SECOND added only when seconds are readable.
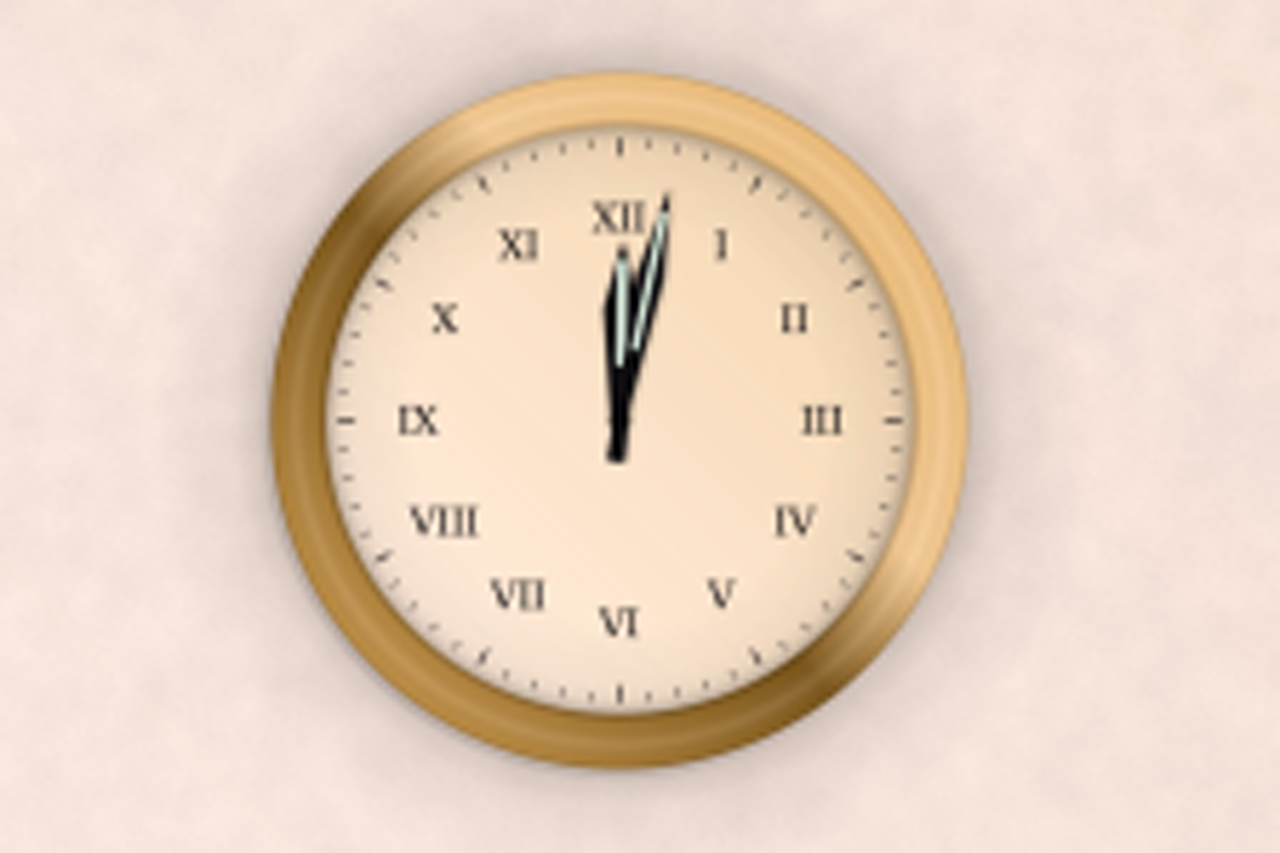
h=12 m=2
